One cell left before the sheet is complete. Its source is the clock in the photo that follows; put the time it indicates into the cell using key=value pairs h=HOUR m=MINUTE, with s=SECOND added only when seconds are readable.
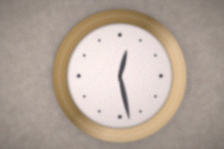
h=12 m=28
